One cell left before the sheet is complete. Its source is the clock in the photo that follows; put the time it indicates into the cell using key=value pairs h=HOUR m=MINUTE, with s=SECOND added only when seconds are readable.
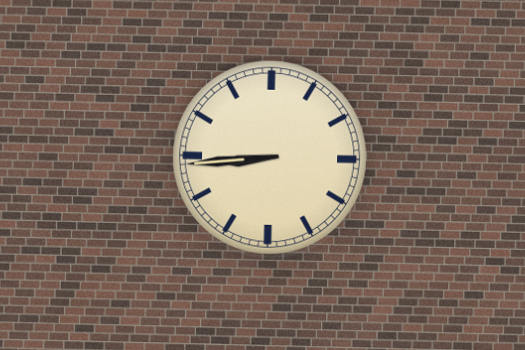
h=8 m=44
